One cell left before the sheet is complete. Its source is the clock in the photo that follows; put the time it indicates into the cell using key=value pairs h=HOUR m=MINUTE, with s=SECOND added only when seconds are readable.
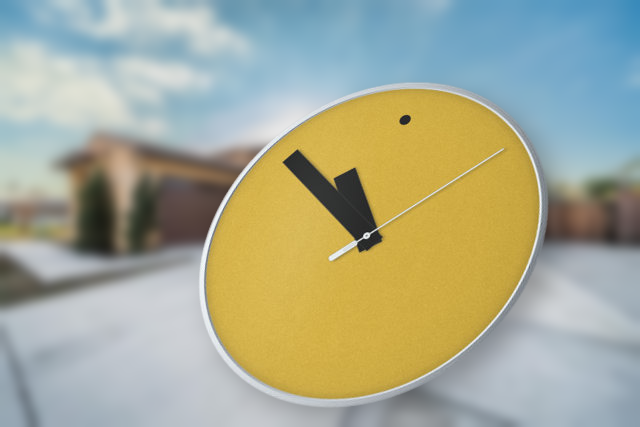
h=10 m=51 s=8
